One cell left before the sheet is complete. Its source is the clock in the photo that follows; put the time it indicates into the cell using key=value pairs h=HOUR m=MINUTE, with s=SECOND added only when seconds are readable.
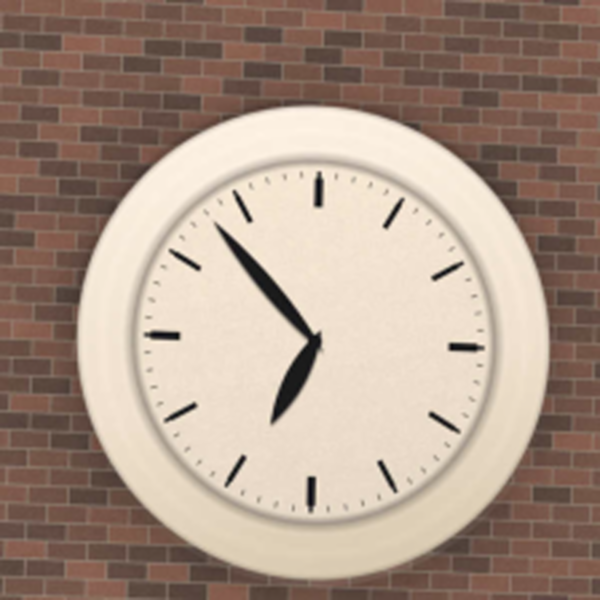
h=6 m=53
